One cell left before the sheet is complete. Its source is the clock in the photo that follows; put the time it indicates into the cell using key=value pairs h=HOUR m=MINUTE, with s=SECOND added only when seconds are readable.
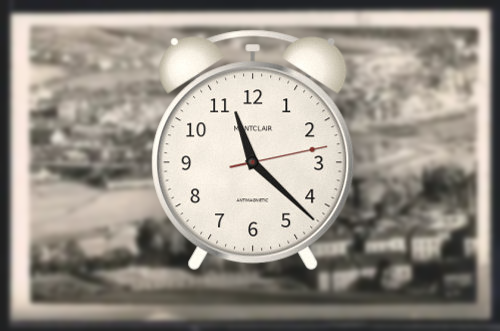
h=11 m=22 s=13
